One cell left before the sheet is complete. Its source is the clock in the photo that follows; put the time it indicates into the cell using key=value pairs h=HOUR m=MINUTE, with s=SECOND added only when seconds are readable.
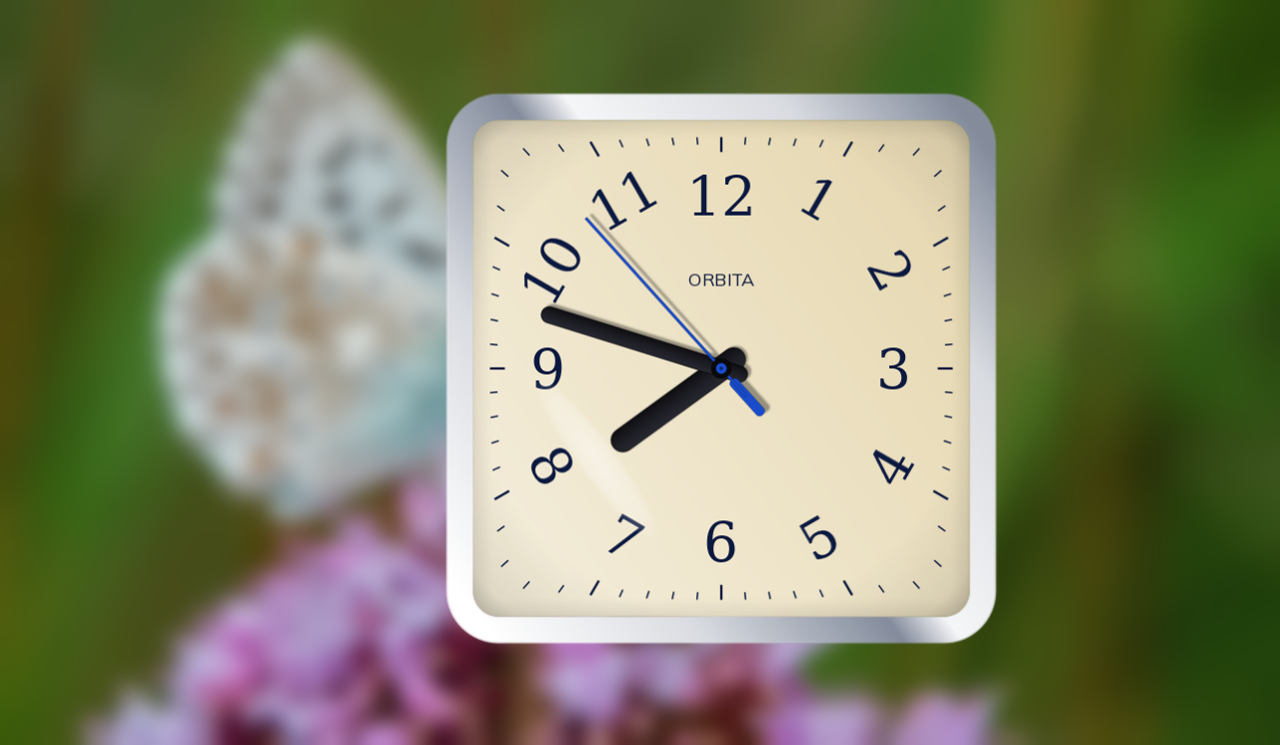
h=7 m=47 s=53
